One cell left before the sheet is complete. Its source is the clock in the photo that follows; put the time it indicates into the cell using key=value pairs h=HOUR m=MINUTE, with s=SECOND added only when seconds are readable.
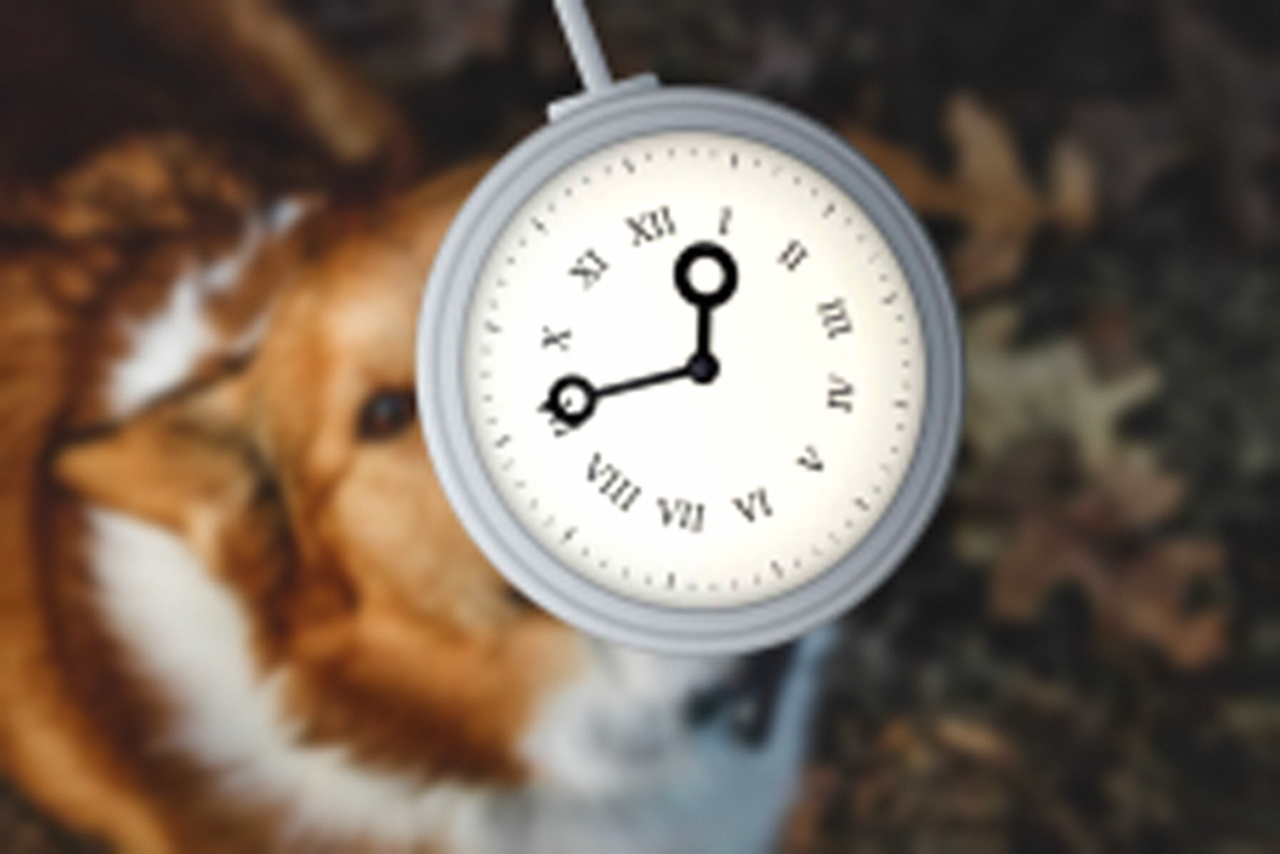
h=12 m=46
